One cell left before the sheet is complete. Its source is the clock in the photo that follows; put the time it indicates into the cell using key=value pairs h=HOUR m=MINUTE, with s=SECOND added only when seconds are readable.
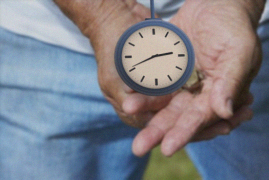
h=2 m=41
